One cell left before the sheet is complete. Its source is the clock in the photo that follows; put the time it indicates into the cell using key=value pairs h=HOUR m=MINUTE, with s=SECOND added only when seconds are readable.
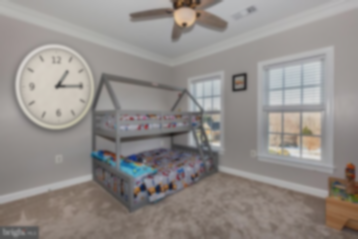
h=1 m=15
